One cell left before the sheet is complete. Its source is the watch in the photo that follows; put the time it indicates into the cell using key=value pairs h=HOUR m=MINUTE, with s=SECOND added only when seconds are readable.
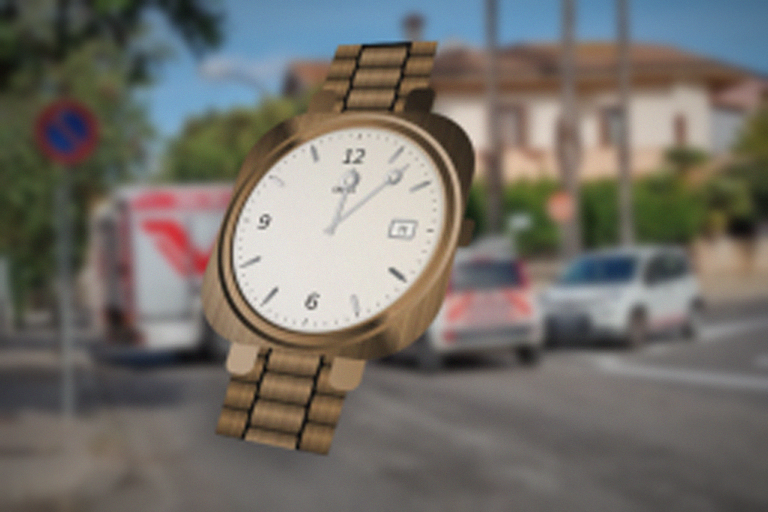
h=12 m=7
